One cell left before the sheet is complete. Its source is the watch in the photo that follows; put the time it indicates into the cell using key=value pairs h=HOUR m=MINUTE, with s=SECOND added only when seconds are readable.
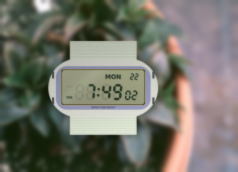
h=7 m=49 s=2
